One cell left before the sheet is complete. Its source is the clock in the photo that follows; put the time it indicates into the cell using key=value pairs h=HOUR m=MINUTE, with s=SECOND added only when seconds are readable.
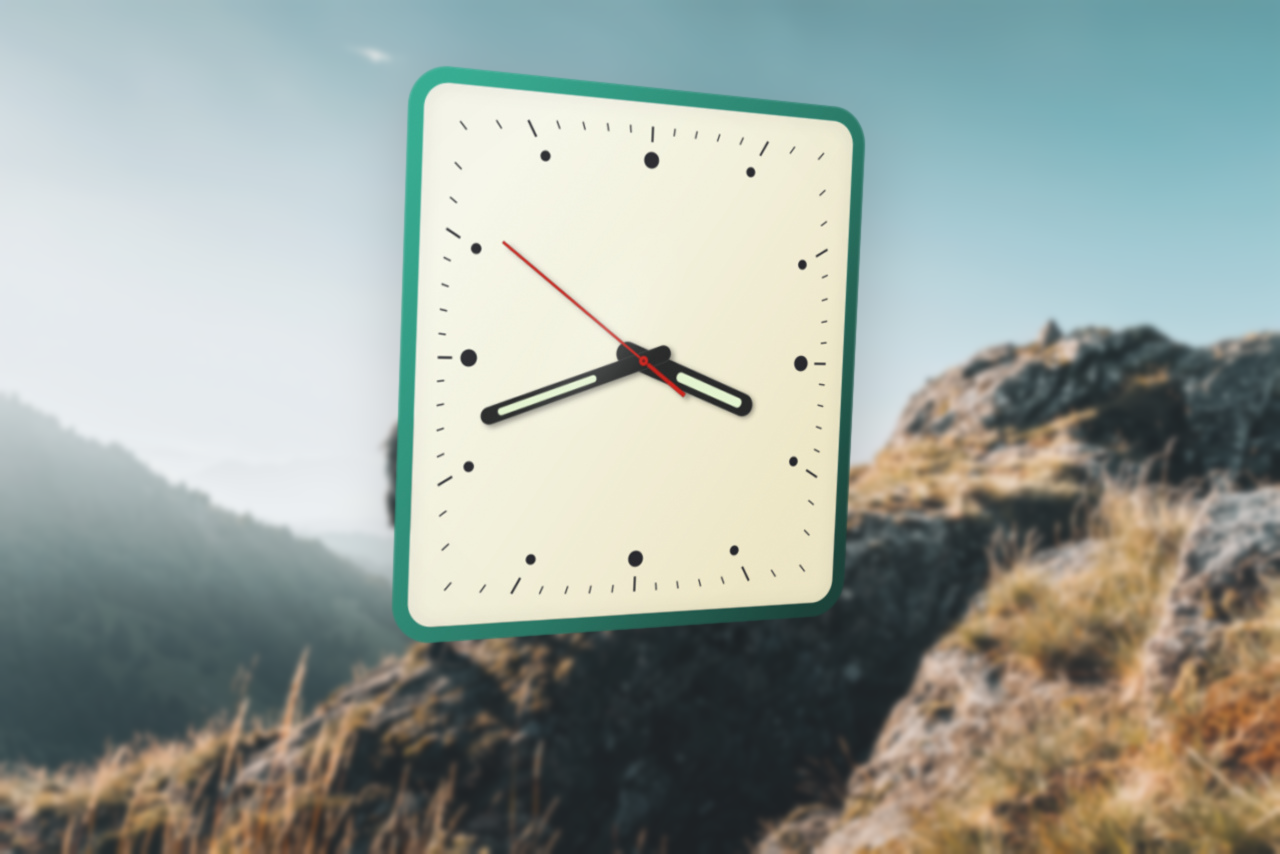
h=3 m=41 s=51
